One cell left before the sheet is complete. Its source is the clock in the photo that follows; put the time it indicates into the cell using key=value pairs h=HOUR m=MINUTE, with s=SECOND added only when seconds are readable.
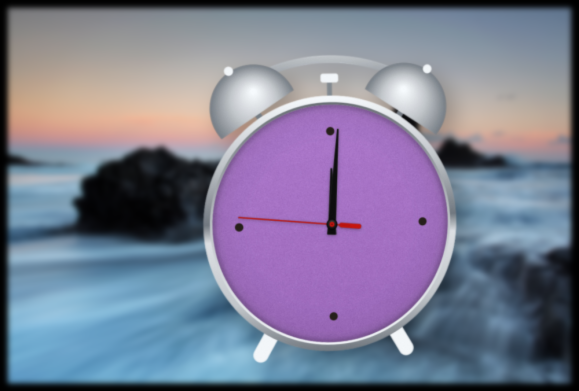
h=12 m=0 s=46
